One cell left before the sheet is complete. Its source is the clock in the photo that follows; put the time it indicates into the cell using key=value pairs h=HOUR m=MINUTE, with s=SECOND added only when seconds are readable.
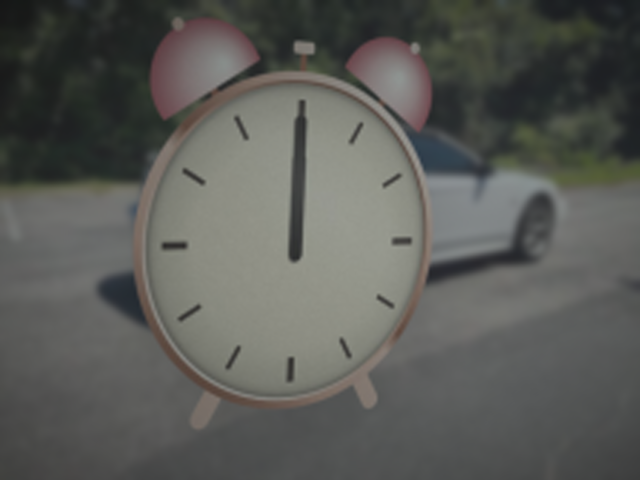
h=12 m=0
